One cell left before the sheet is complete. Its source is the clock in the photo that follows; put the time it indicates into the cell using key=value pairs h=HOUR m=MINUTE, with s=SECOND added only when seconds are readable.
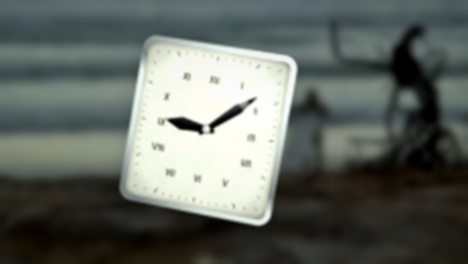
h=9 m=8
